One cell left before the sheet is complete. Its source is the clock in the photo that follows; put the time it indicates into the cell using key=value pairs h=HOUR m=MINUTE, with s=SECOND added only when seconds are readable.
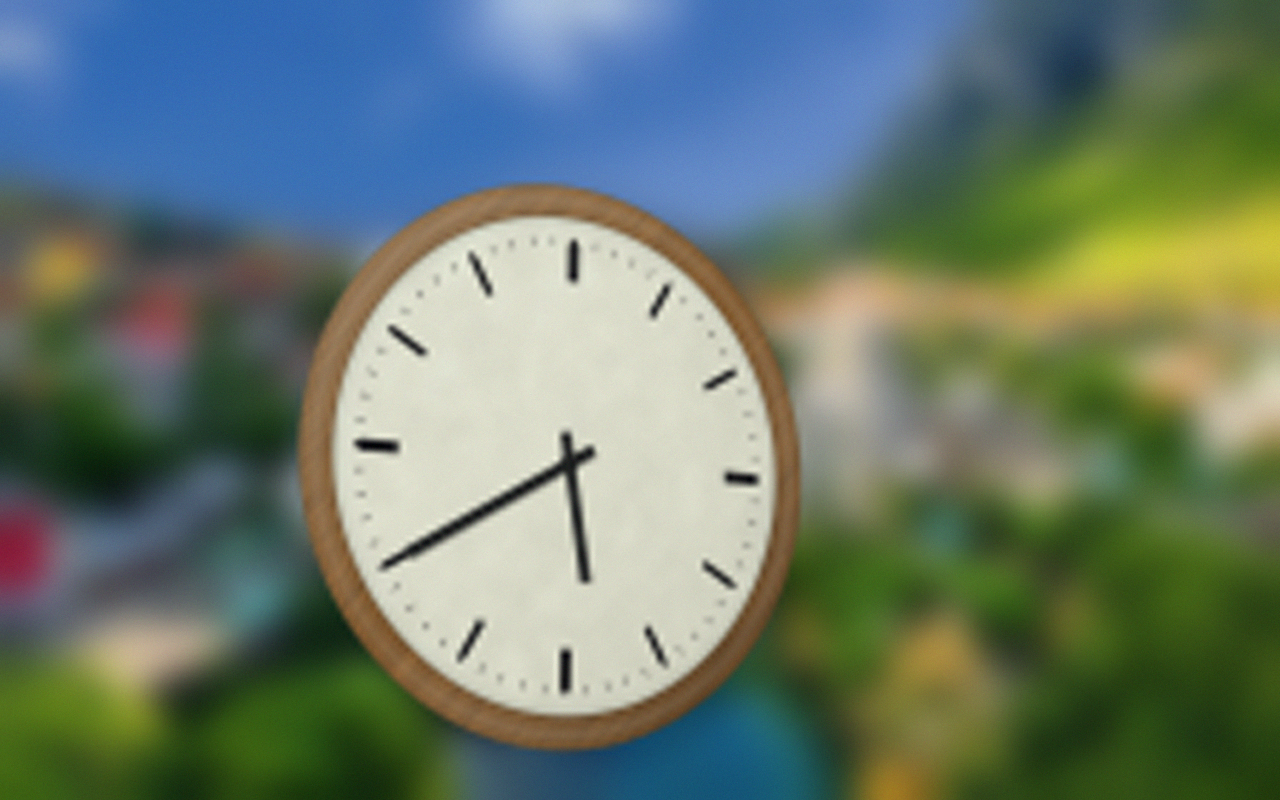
h=5 m=40
